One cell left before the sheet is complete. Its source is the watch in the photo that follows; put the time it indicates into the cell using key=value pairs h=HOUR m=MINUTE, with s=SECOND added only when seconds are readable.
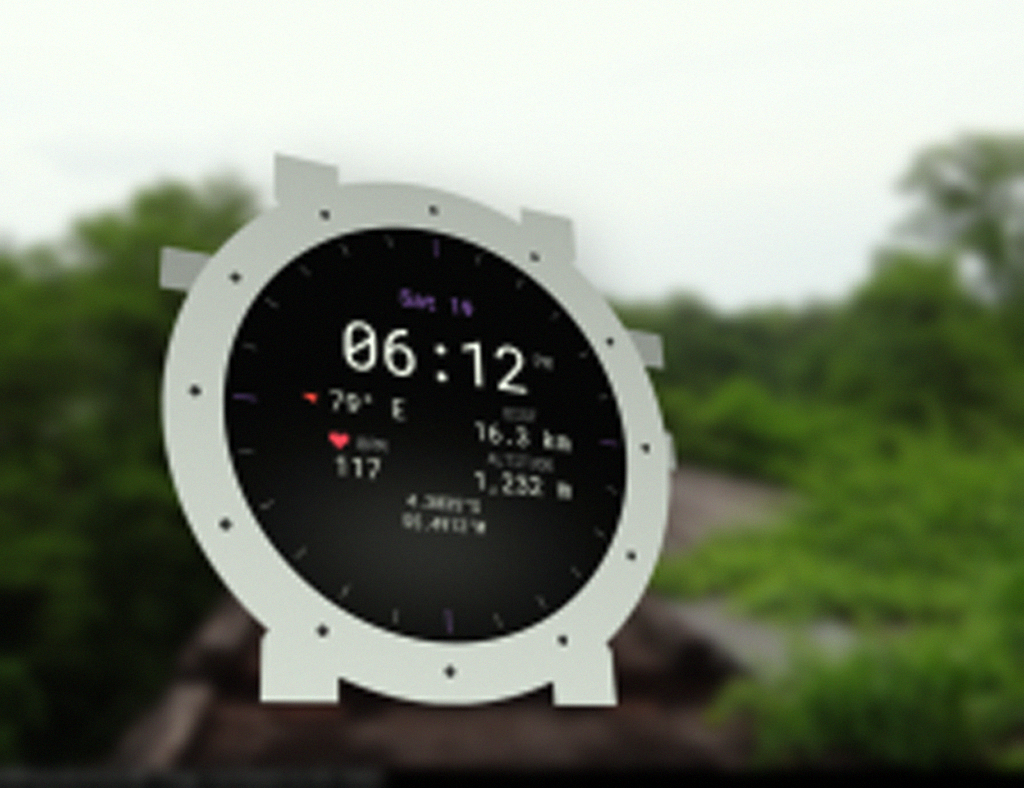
h=6 m=12
